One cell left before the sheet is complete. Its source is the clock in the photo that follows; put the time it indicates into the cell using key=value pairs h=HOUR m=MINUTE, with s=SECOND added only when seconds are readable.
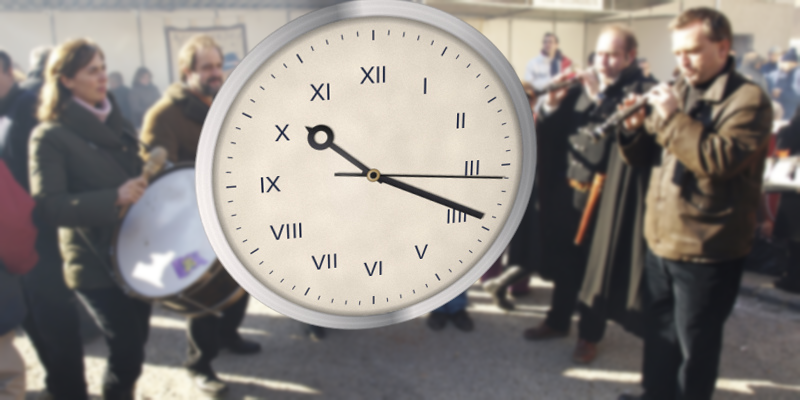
h=10 m=19 s=16
